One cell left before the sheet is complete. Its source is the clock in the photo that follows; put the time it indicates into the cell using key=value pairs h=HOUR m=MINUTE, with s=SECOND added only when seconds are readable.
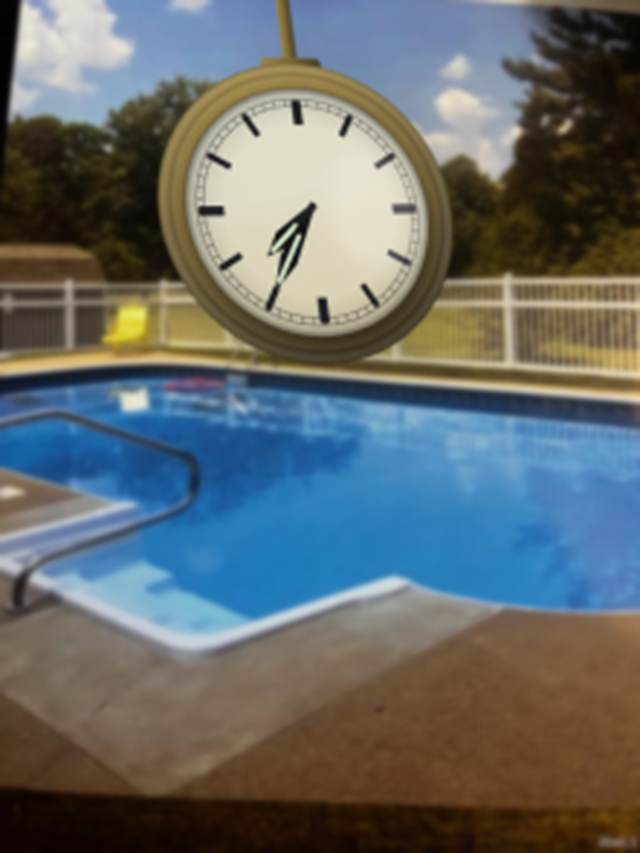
h=7 m=35
